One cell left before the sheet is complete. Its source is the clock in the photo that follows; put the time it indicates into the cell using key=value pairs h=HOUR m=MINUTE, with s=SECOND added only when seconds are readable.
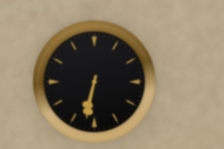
h=6 m=32
